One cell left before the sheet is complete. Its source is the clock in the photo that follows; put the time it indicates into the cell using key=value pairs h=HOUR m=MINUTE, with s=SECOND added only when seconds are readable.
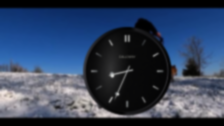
h=8 m=34
